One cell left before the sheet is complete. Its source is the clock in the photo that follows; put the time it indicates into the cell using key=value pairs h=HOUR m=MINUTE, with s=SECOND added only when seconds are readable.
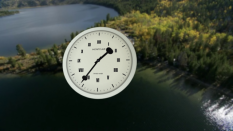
h=1 m=36
